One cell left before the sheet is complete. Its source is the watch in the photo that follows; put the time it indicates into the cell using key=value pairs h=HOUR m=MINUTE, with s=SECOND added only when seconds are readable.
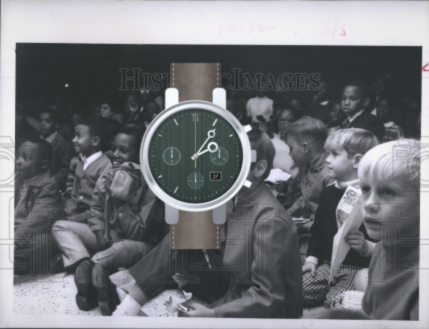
h=2 m=6
